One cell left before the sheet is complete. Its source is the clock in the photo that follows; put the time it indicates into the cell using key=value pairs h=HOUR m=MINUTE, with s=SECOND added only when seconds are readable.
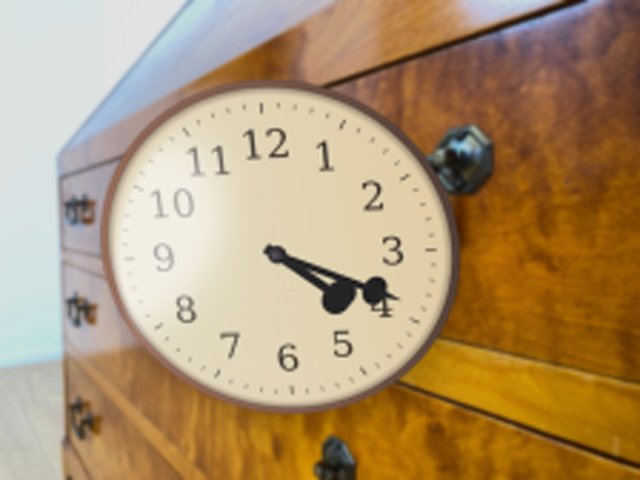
h=4 m=19
